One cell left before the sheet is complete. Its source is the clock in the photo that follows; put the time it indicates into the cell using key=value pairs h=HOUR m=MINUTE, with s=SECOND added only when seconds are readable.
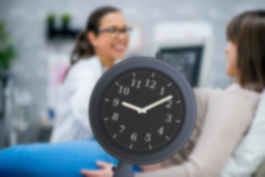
h=9 m=8
